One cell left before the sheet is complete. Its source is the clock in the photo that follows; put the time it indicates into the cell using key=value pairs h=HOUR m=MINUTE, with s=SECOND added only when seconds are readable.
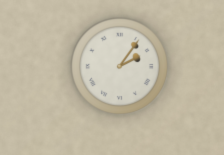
h=2 m=6
